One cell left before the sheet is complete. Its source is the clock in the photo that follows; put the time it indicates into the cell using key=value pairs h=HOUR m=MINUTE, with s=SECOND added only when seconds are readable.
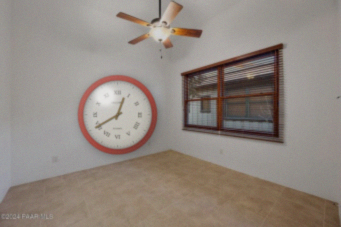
h=12 m=40
